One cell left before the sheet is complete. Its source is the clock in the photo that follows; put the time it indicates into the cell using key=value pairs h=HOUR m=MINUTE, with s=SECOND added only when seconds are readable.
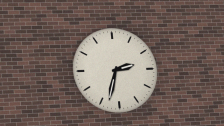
h=2 m=33
